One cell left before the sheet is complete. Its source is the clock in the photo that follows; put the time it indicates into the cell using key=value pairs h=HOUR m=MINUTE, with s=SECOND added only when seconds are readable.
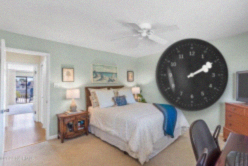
h=2 m=10
